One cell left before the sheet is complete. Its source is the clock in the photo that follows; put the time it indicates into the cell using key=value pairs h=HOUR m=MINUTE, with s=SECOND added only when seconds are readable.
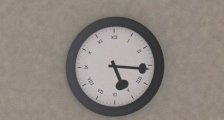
h=5 m=16
